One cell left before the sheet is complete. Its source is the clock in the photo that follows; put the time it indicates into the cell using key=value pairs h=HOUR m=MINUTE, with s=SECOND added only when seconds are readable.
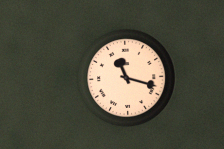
h=11 m=18
